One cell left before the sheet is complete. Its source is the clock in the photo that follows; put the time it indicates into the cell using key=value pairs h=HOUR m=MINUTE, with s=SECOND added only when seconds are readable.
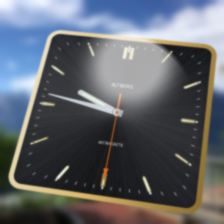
h=9 m=46 s=30
